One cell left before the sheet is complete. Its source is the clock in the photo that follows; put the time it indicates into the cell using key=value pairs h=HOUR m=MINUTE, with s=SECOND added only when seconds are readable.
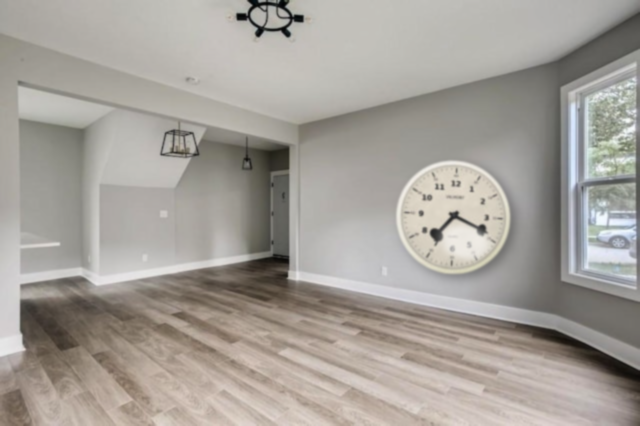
h=7 m=19
